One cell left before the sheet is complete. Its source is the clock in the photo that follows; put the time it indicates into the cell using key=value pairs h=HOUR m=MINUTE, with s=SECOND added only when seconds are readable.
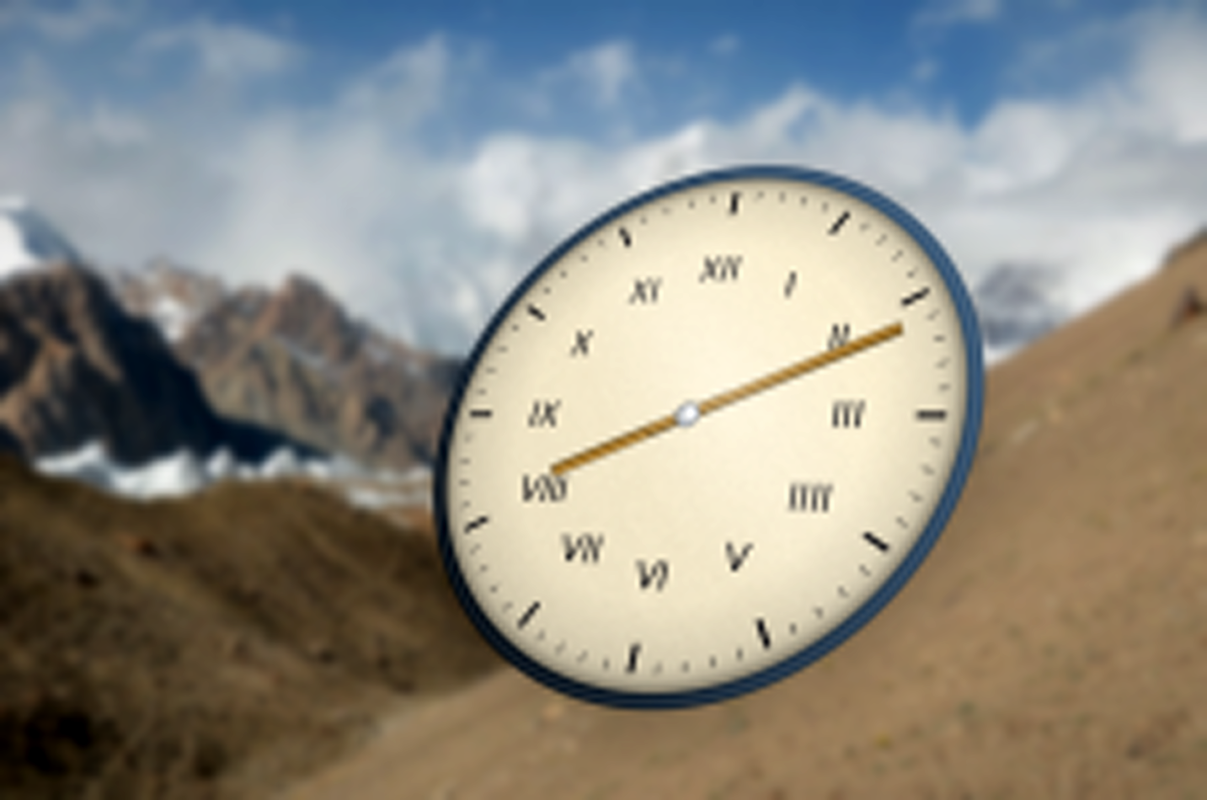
h=8 m=11
